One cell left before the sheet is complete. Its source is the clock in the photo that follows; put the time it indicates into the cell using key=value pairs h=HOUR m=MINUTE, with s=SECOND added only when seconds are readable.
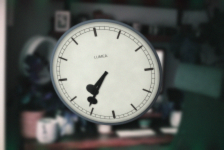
h=7 m=36
